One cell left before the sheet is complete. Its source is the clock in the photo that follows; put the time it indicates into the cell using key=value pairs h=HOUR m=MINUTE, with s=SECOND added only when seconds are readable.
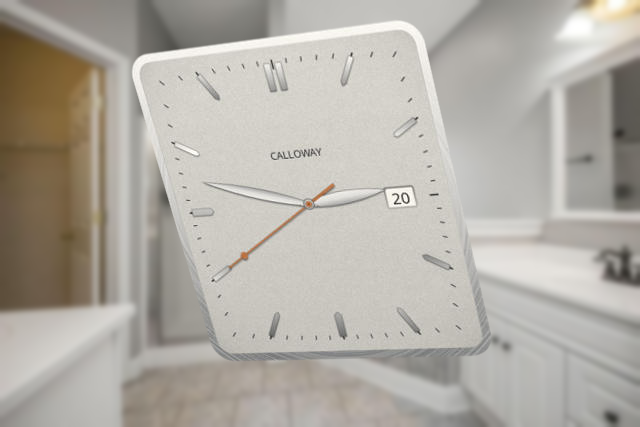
h=2 m=47 s=40
